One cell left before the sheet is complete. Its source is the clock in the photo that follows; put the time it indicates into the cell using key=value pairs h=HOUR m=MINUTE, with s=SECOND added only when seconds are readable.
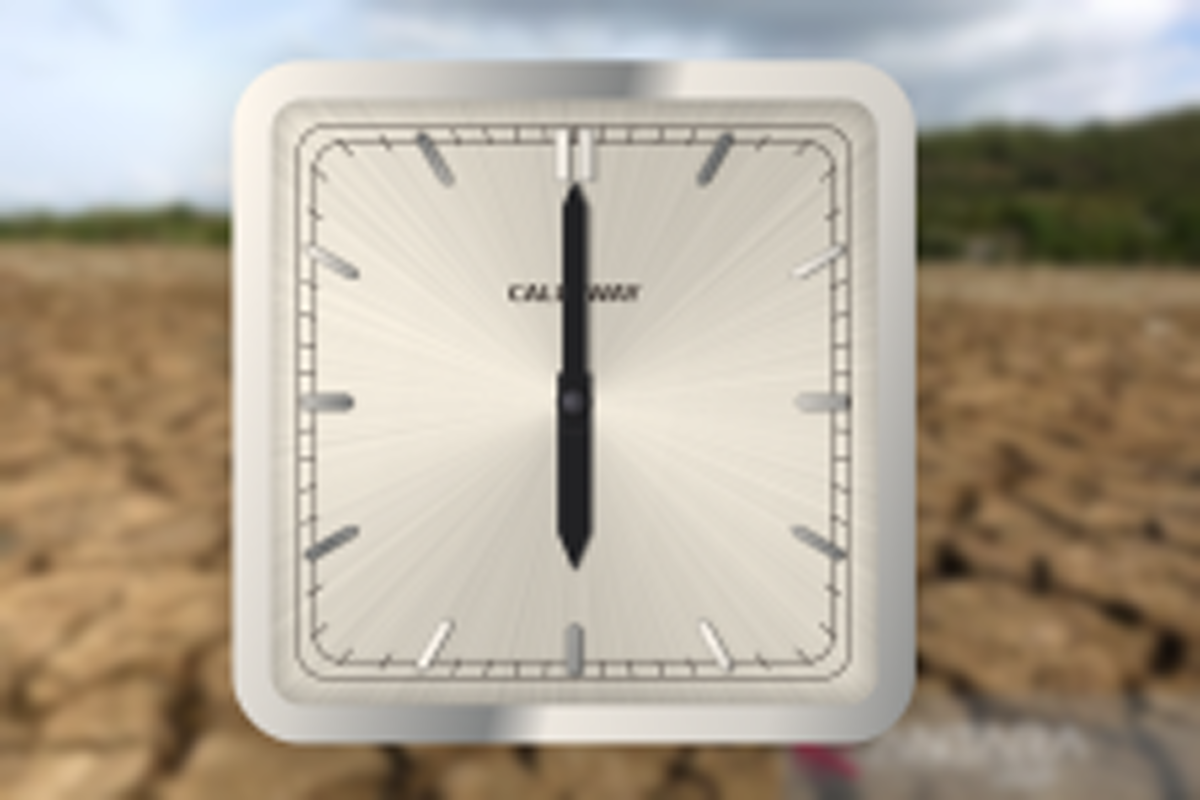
h=6 m=0
